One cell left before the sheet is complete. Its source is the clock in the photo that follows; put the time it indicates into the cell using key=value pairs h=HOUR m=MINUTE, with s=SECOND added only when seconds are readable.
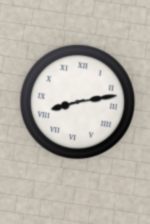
h=8 m=12
